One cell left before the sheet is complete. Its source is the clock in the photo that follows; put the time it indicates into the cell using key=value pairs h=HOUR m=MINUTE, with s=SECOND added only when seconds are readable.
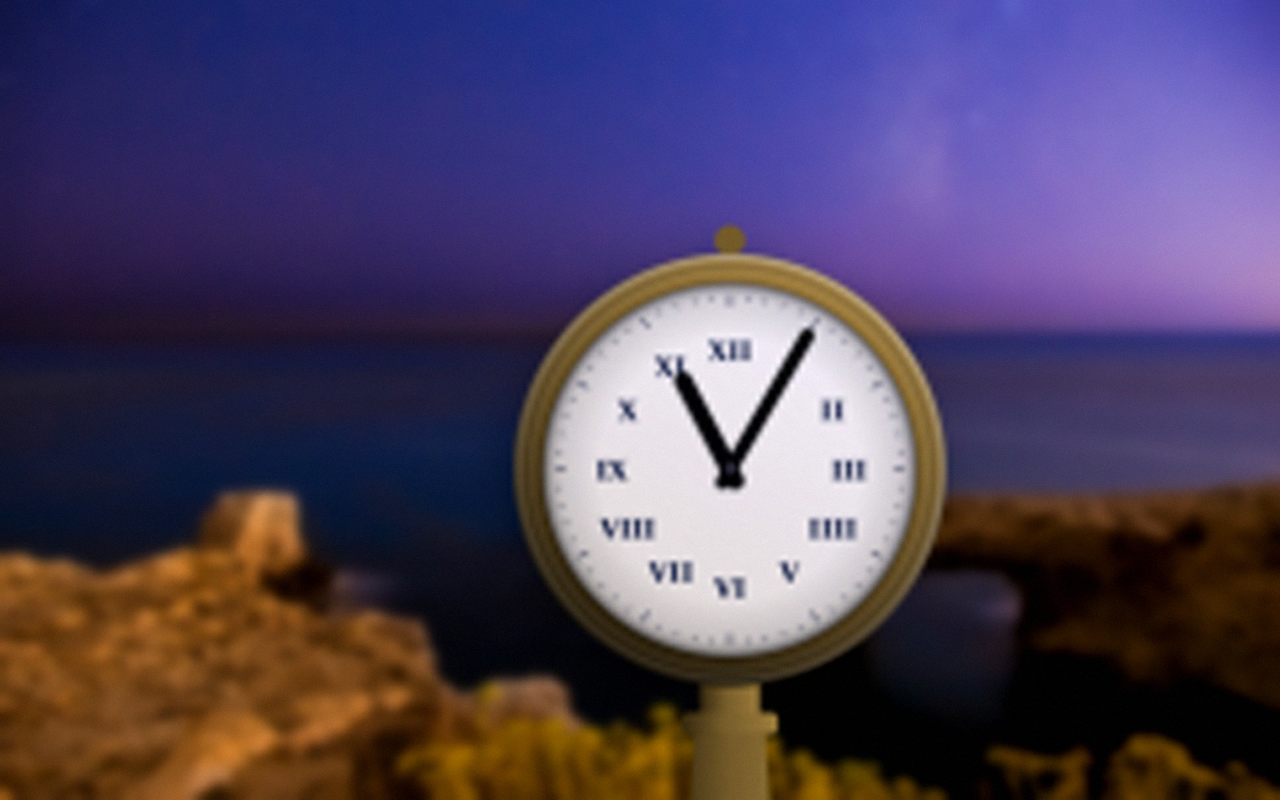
h=11 m=5
